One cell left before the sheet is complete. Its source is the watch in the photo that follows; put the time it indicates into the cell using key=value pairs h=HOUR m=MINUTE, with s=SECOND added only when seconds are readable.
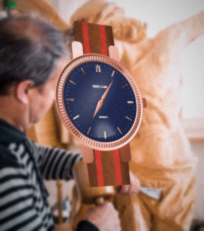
h=7 m=6
